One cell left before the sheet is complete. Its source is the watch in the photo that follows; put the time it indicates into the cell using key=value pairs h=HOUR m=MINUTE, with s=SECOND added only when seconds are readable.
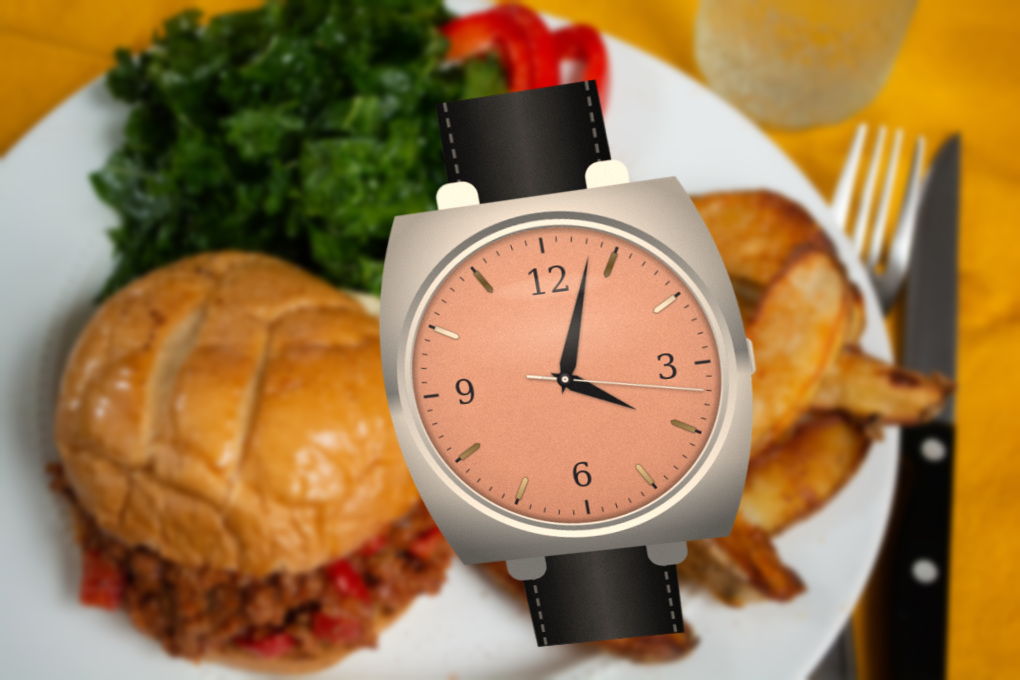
h=4 m=3 s=17
